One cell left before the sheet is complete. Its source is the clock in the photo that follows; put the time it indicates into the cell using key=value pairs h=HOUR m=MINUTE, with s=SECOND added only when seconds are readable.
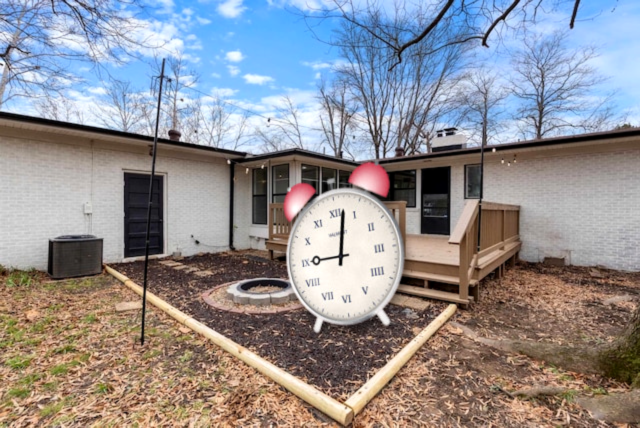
h=9 m=2
